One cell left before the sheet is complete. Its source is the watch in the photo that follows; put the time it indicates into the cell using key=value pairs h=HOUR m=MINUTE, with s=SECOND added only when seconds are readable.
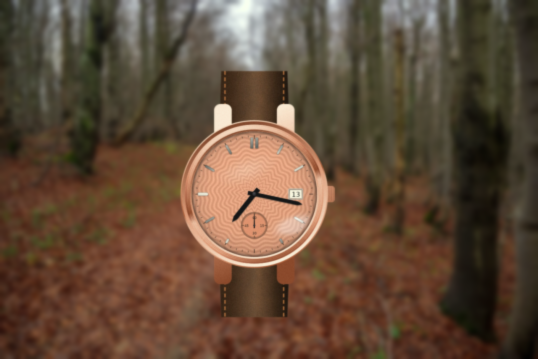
h=7 m=17
